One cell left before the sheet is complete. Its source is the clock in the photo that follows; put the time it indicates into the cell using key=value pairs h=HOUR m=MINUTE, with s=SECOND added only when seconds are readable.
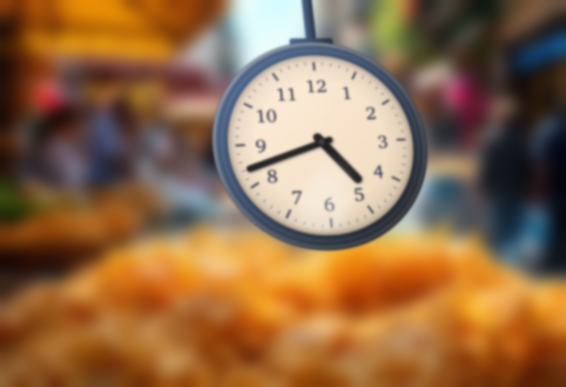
h=4 m=42
